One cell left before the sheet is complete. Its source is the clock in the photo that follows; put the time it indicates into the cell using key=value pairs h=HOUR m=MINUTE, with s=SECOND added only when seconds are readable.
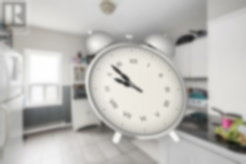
h=9 m=53
